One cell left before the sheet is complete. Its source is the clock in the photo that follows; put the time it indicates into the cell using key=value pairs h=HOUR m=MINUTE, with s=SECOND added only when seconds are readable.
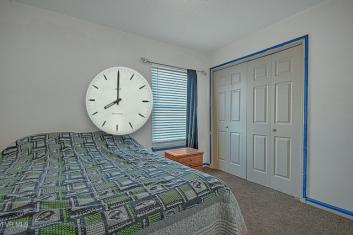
h=8 m=0
